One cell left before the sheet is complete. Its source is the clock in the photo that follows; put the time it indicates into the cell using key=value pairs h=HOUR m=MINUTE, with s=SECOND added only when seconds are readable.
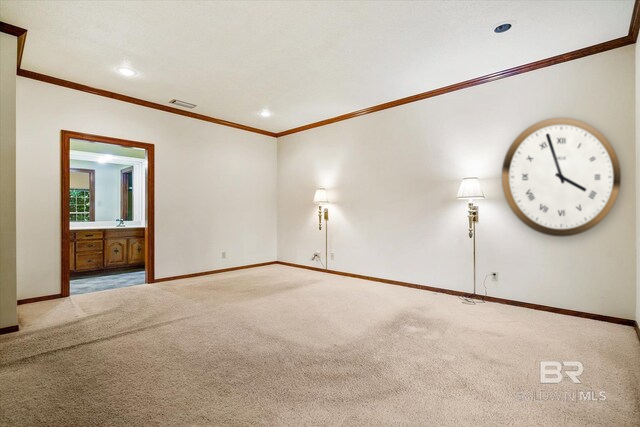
h=3 m=57
